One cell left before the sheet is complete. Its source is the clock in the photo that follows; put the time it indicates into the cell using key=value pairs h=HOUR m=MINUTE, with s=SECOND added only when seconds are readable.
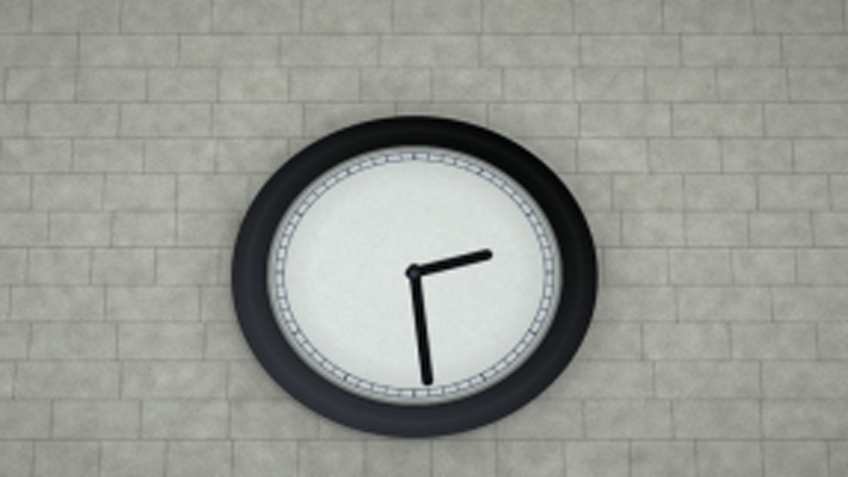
h=2 m=29
